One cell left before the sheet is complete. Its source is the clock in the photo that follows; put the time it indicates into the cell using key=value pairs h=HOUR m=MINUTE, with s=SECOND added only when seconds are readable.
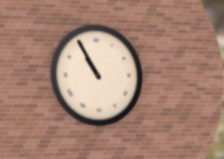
h=10 m=55
